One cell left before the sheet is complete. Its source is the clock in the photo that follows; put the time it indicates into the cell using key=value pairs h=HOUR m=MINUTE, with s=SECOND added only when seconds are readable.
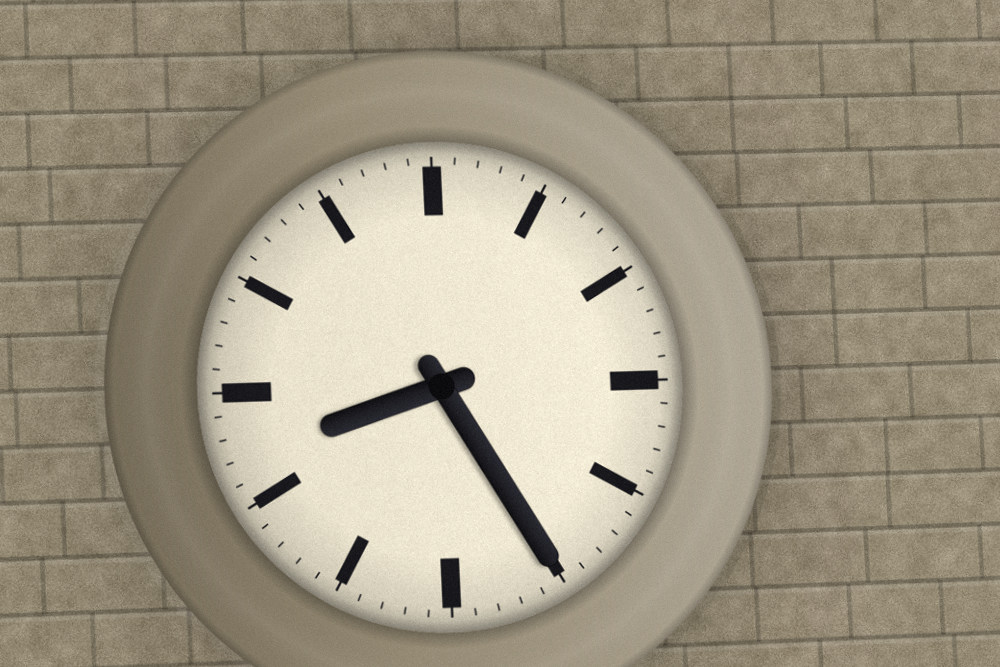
h=8 m=25
